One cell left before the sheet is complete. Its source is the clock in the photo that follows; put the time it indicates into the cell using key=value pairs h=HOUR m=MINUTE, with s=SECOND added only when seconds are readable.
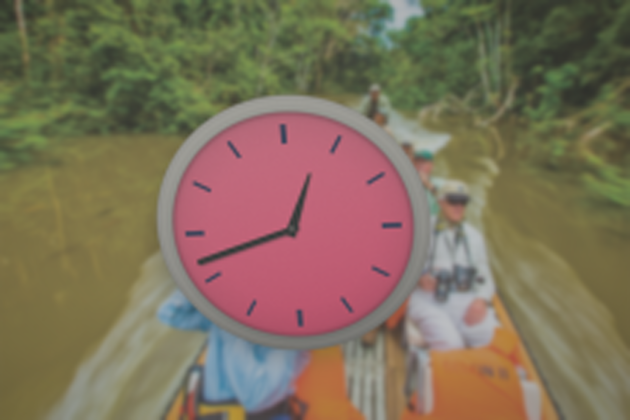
h=12 m=42
